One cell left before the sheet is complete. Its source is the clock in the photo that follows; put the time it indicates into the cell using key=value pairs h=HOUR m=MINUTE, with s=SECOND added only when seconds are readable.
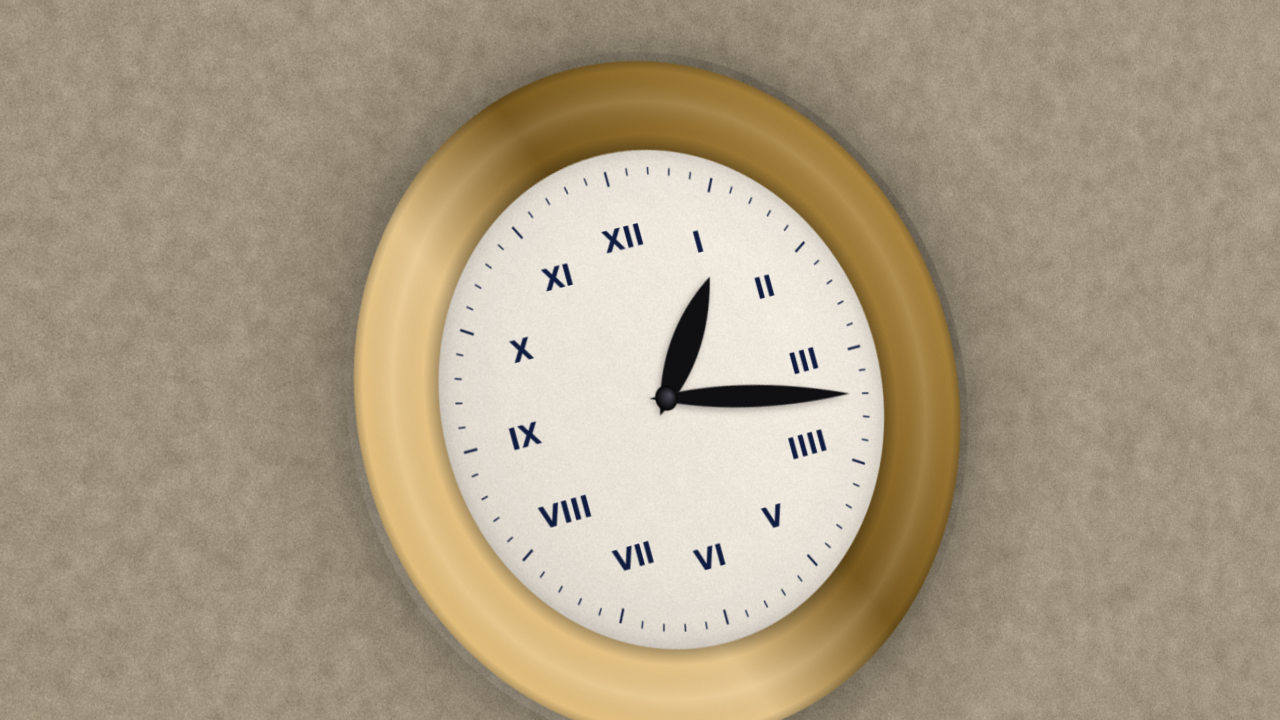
h=1 m=17
